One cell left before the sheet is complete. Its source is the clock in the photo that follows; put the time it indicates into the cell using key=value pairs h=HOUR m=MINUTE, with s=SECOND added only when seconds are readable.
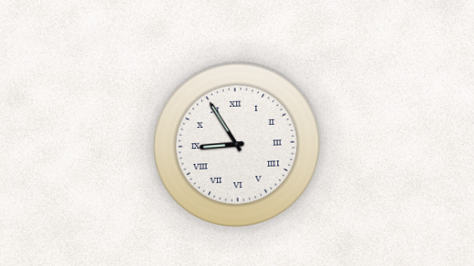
h=8 m=55
